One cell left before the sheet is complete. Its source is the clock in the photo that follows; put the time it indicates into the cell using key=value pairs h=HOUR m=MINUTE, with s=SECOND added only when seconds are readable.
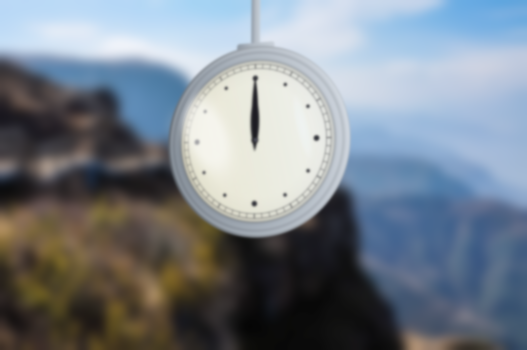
h=12 m=0
